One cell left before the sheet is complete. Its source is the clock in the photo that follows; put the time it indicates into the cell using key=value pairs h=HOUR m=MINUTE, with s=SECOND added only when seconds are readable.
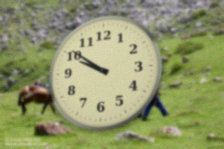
h=9 m=51
